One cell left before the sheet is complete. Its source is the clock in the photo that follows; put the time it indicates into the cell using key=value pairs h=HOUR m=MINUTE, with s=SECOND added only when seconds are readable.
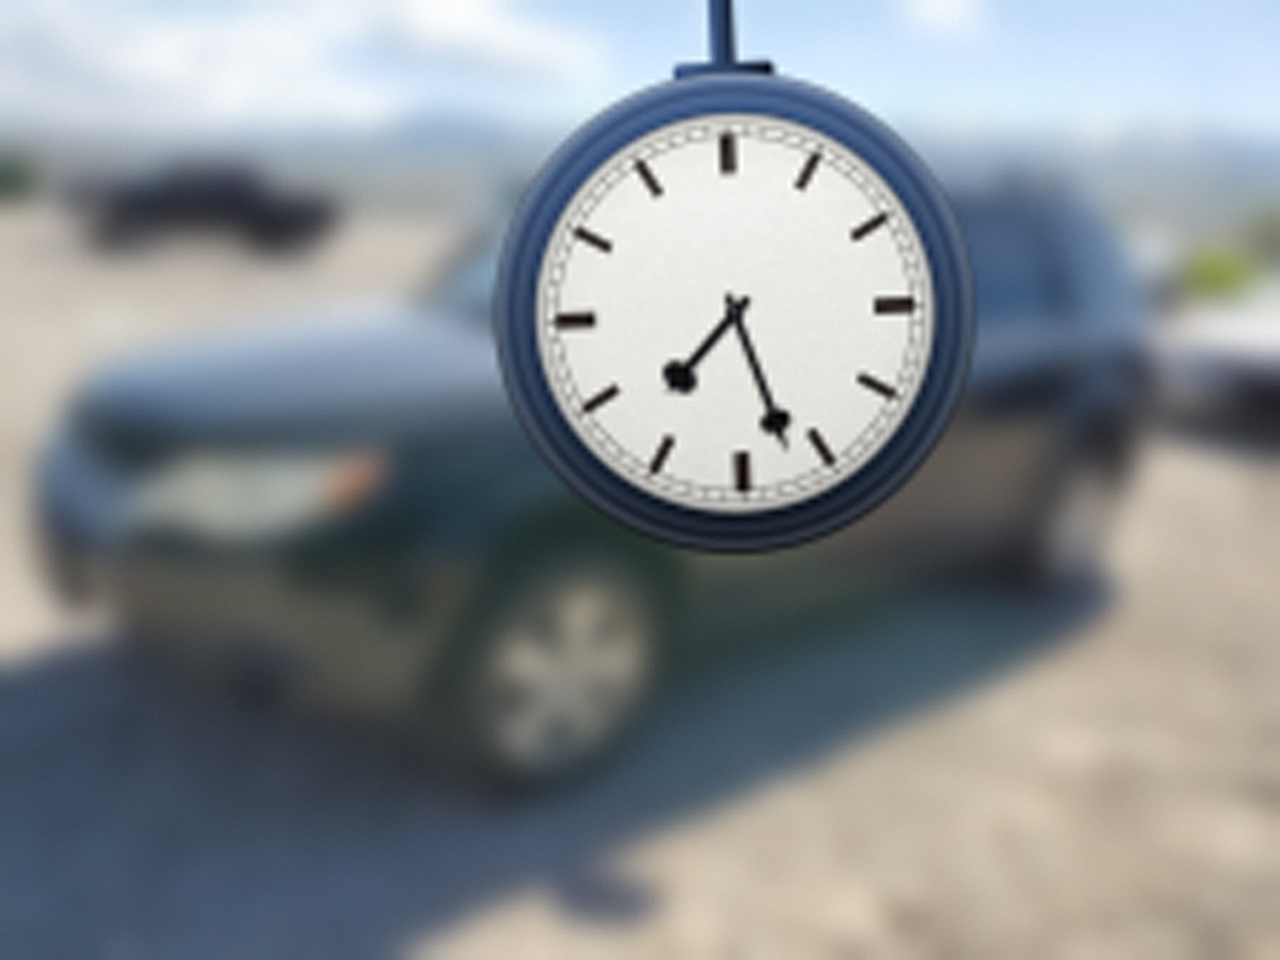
h=7 m=27
